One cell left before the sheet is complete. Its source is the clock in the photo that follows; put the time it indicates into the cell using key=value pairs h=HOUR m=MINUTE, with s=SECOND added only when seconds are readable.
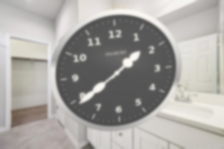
h=1 m=39
